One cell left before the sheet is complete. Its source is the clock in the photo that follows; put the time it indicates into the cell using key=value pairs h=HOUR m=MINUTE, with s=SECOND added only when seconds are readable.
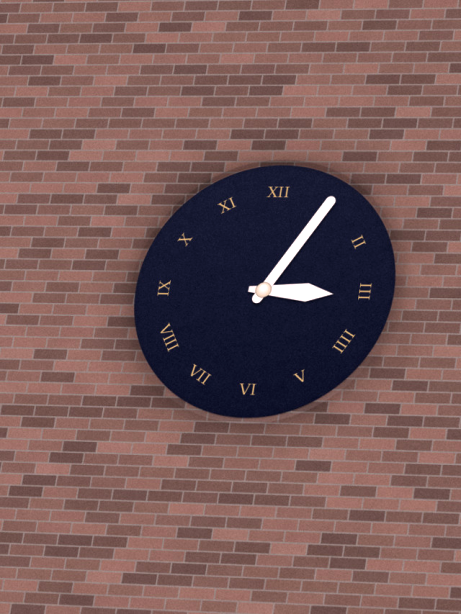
h=3 m=5
